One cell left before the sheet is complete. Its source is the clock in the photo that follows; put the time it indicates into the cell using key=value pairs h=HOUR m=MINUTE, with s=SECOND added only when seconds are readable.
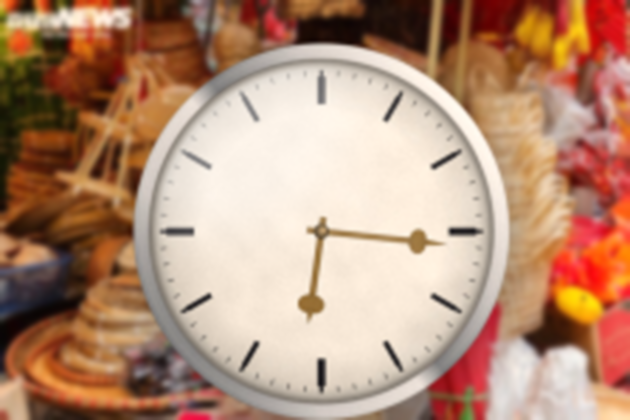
h=6 m=16
